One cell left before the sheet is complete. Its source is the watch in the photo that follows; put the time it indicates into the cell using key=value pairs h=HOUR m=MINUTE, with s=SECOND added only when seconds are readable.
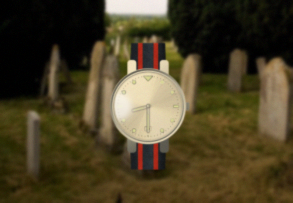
h=8 m=30
